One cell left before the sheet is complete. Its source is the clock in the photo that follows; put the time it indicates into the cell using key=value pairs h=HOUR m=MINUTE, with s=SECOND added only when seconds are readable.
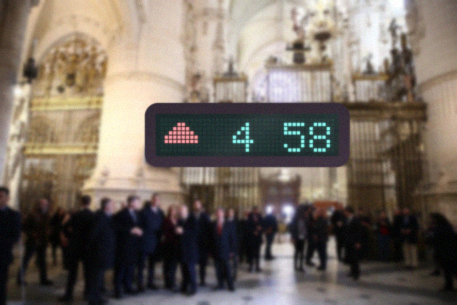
h=4 m=58
